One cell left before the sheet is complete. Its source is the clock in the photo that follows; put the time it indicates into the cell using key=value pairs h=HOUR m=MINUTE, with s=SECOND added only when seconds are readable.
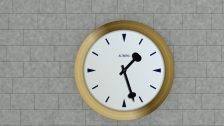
h=1 m=27
